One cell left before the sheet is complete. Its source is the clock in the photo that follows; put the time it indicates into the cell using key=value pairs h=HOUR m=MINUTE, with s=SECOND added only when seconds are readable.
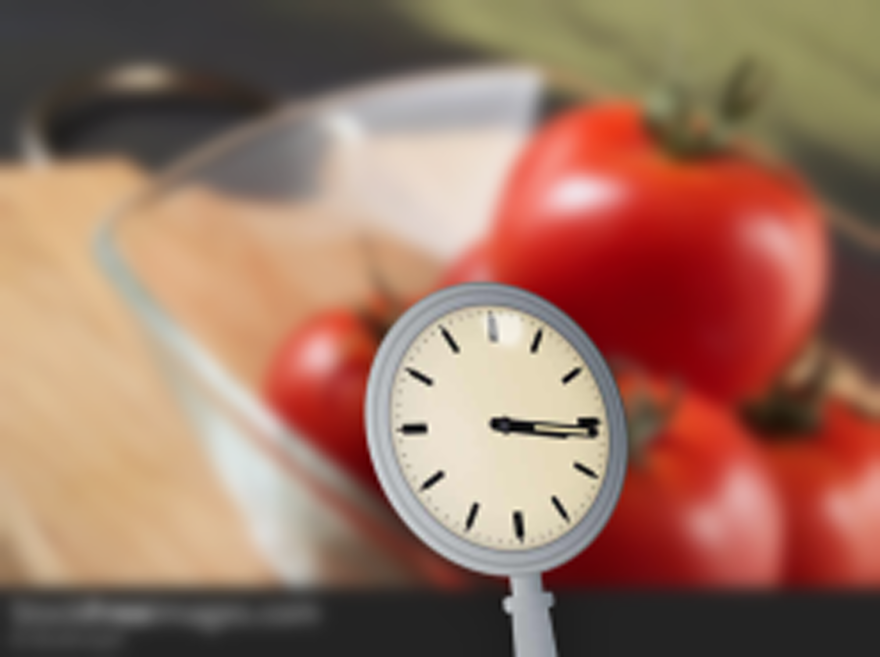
h=3 m=16
